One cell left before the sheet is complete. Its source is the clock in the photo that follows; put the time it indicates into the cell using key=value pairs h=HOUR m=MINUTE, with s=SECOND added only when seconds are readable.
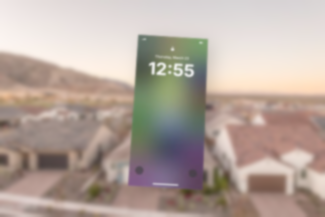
h=12 m=55
